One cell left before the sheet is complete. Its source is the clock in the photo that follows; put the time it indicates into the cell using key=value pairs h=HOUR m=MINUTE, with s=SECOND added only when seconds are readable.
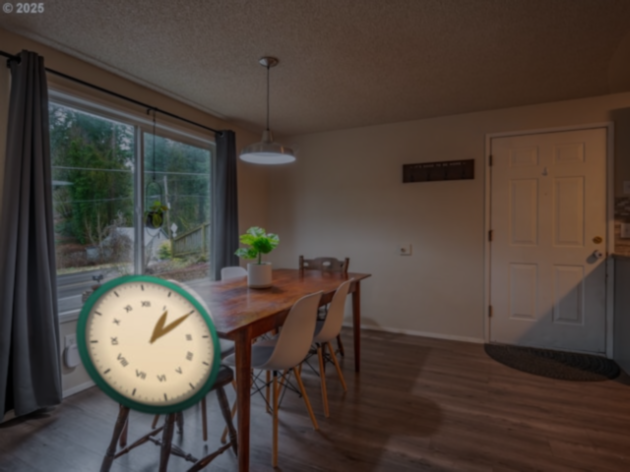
h=1 m=10
